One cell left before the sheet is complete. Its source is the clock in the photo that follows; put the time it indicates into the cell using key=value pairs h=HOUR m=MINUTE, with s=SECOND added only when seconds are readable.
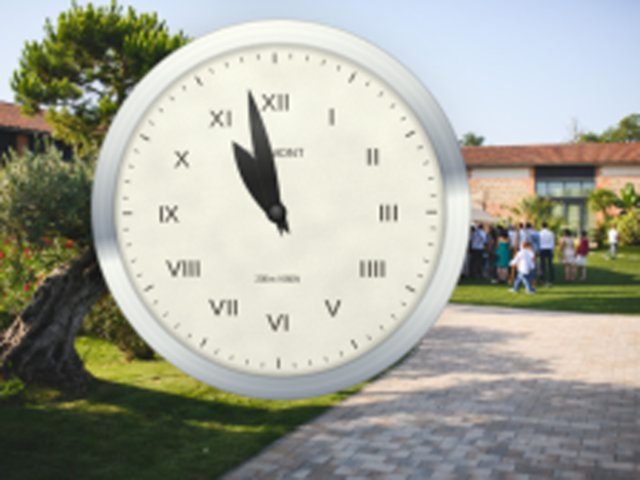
h=10 m=58
